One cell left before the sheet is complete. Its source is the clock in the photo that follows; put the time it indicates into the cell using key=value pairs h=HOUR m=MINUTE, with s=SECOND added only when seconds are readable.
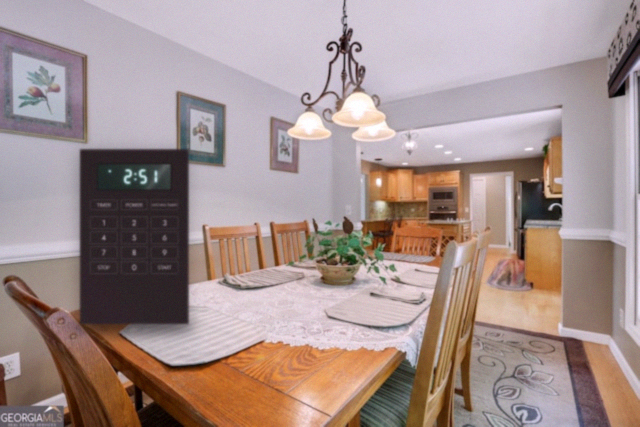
h=2 m=51
